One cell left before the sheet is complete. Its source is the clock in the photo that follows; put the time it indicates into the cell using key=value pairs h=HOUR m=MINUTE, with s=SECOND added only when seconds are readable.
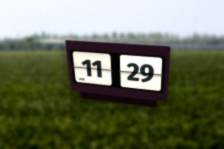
h=11 m=29
